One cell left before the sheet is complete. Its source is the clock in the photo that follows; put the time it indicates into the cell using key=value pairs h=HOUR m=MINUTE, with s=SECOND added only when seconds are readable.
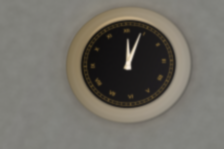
h=12 m=4
